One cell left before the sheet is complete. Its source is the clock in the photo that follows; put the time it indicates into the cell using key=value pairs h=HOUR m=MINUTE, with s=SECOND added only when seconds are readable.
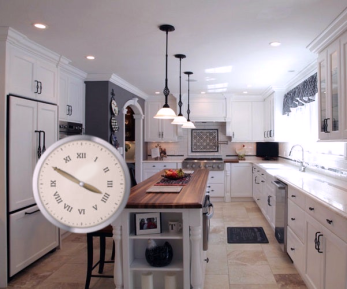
h=3 m=50
